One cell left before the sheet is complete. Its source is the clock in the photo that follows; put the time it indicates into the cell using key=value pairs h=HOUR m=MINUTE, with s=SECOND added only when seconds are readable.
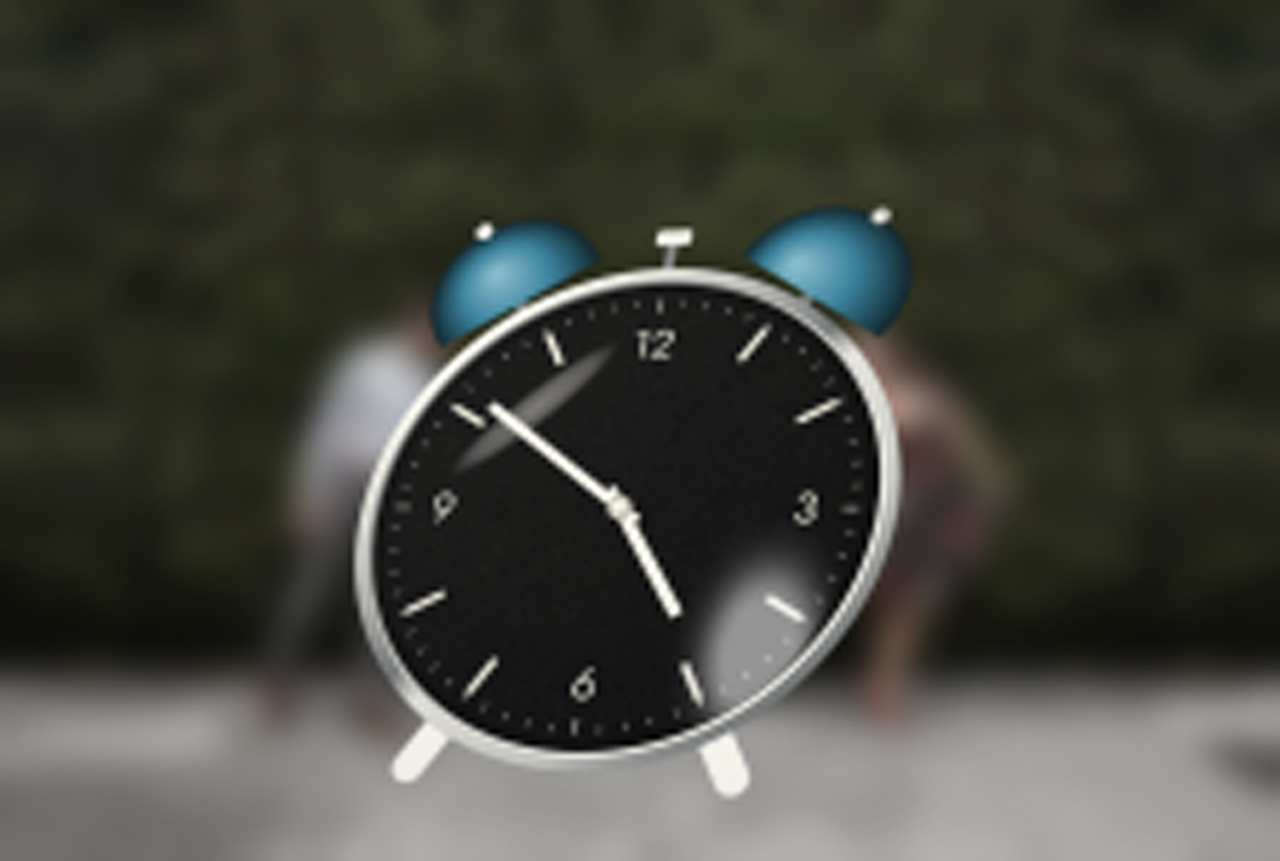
h=4 m=51
